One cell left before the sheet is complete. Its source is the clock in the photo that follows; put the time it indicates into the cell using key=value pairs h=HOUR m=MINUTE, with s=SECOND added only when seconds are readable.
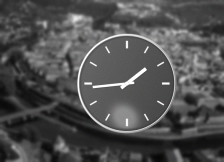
h=1 m=44
